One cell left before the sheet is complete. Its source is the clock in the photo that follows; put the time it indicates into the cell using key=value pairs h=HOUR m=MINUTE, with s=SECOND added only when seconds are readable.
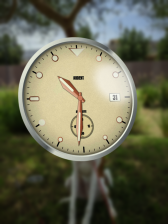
h=10 m=31
